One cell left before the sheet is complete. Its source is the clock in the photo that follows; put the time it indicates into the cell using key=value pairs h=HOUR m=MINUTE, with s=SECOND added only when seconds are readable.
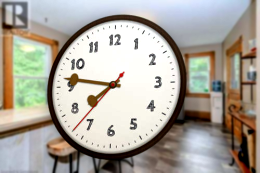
h=7 m=46 s=37
